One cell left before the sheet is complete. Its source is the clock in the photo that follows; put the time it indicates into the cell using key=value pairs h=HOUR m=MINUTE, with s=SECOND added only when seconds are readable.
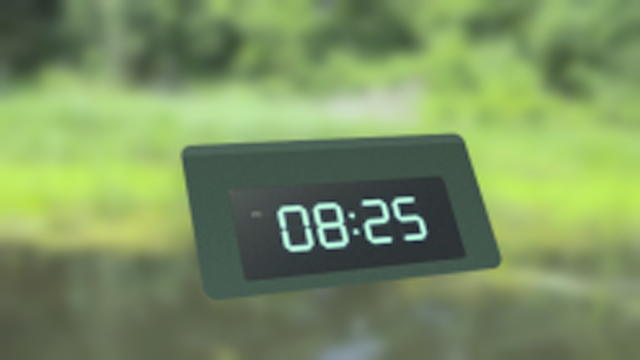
h=8 m=25
